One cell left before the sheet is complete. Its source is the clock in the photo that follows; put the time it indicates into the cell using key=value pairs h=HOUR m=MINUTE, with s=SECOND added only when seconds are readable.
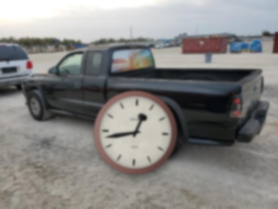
h=12 m=43
